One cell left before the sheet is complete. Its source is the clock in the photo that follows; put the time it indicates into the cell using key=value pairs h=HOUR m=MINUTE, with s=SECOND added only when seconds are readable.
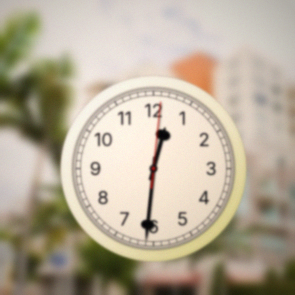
h=12 m=31 s=1
